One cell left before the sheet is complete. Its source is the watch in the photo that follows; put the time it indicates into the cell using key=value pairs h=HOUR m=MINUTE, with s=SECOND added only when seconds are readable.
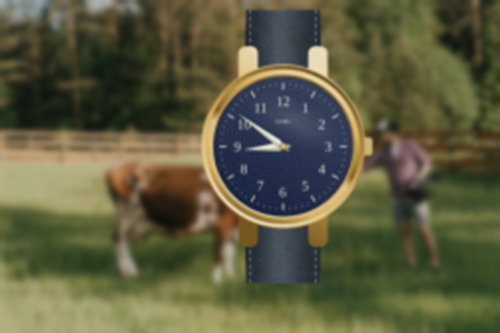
h=8 m=51
